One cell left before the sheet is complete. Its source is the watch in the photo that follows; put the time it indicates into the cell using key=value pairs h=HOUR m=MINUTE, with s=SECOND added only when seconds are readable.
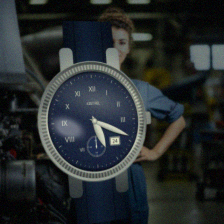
h=5 m=19
